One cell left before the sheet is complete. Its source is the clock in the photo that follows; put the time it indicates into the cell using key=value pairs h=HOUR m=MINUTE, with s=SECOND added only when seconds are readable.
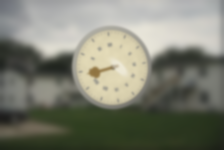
h=8 m=44
